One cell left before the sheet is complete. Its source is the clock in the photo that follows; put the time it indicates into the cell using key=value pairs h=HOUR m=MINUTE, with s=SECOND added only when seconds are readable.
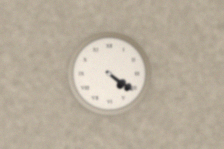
h=4 m=21
